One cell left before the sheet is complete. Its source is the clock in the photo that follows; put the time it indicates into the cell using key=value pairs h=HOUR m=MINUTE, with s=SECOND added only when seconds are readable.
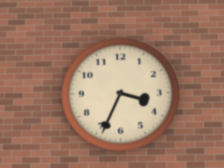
h=3 m=34
